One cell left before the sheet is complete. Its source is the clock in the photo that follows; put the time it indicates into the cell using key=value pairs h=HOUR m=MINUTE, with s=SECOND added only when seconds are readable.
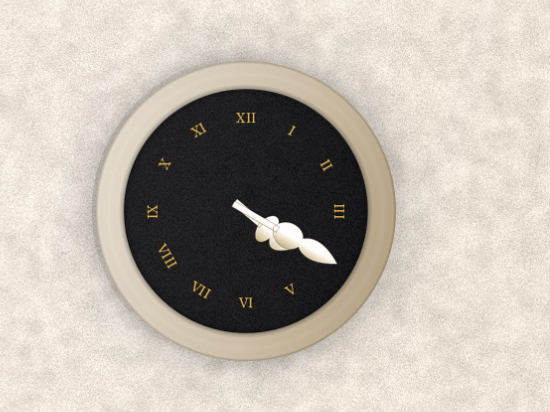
h=4 m=20
